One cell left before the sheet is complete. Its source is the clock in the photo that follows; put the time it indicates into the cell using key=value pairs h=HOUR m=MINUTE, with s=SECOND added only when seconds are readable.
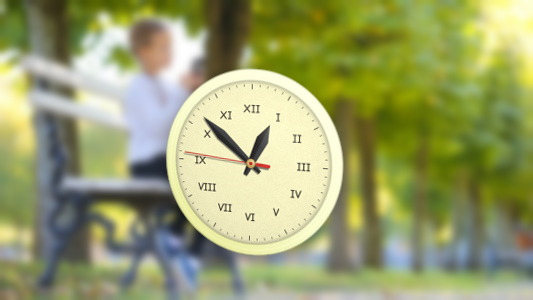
h=12 m=51 s=46
